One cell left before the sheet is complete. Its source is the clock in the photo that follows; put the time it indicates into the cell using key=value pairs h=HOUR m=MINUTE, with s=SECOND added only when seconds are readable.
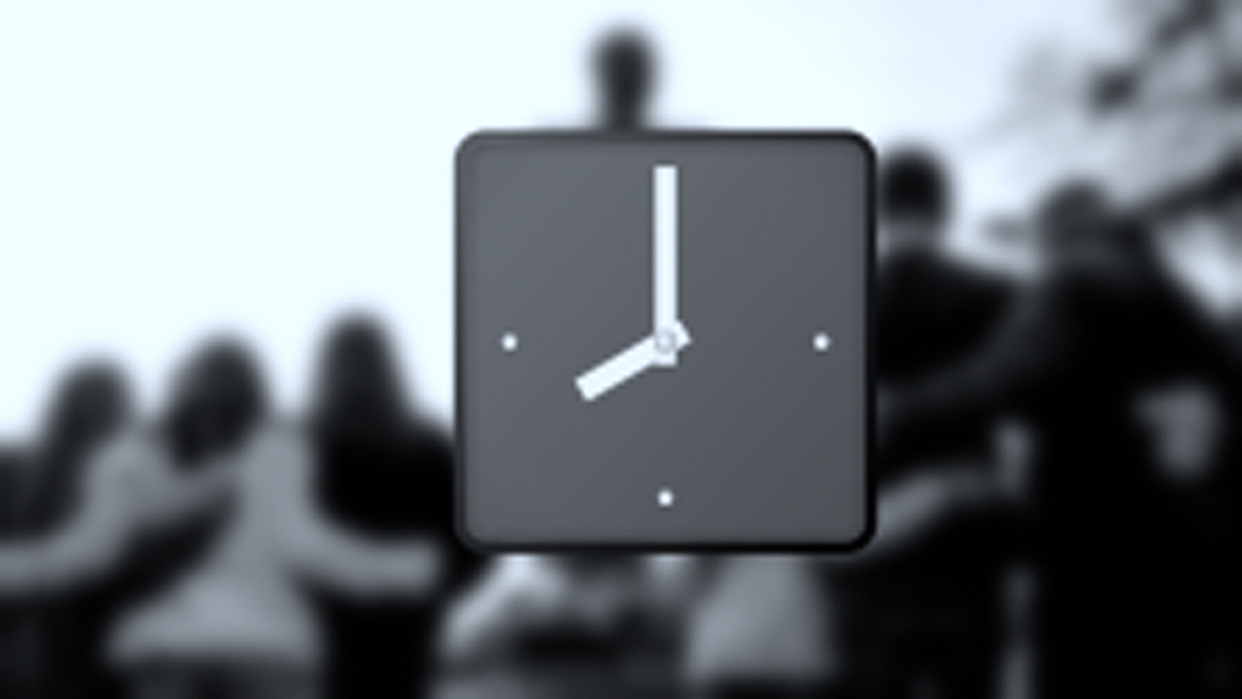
h=8 m=0
